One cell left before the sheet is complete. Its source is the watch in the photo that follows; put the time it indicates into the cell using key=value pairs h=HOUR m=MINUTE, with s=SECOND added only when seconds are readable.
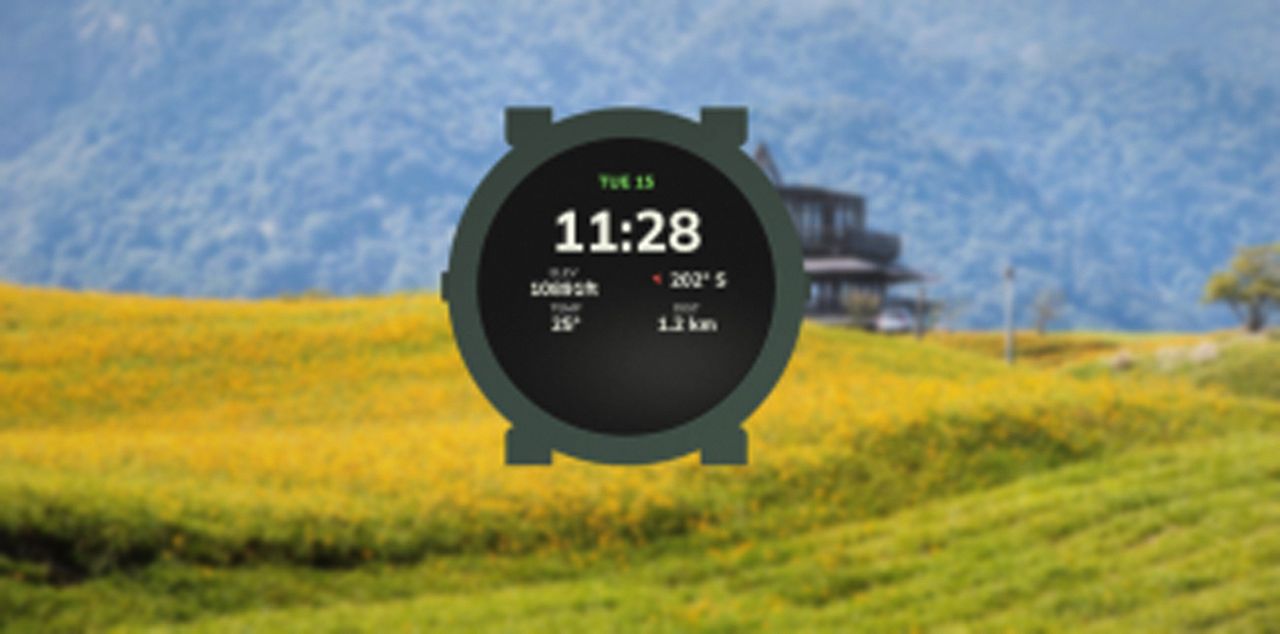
h=11 m=28
